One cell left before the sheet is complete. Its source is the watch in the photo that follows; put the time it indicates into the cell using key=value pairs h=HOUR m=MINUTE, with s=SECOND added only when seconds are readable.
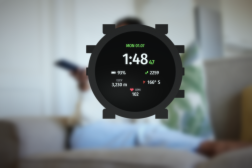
h=1 m=48
